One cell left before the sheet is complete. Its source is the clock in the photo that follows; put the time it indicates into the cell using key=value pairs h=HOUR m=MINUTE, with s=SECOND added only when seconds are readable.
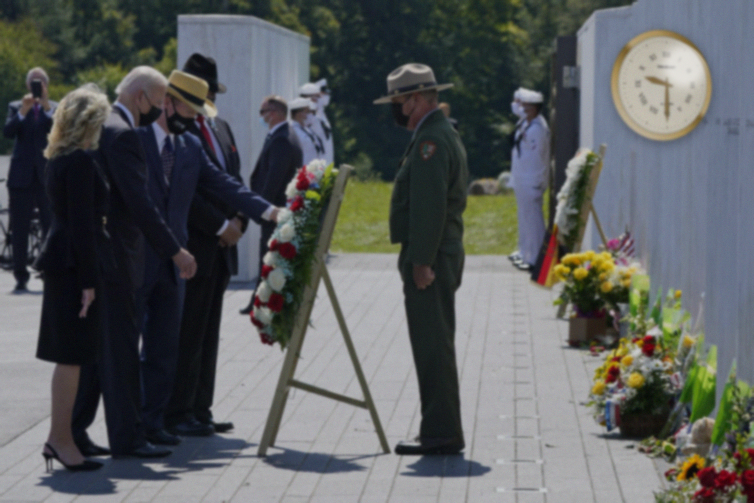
h=9 m=30
